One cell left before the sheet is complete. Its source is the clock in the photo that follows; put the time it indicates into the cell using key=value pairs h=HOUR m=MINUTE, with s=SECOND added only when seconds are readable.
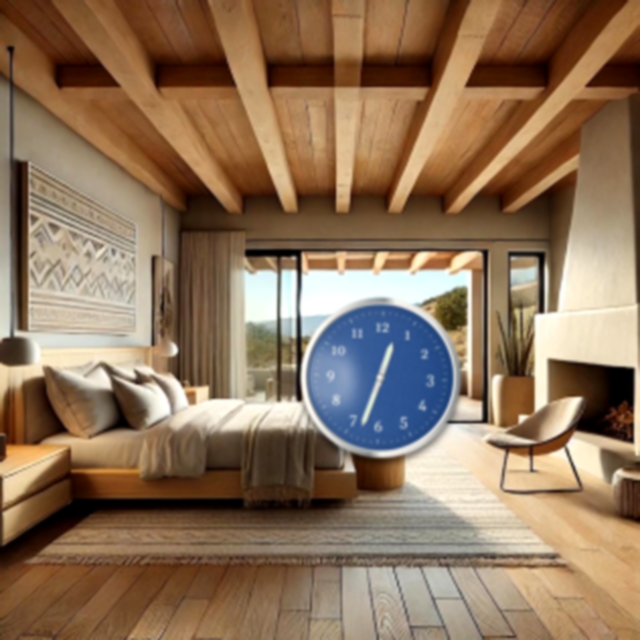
h=12 m=33
